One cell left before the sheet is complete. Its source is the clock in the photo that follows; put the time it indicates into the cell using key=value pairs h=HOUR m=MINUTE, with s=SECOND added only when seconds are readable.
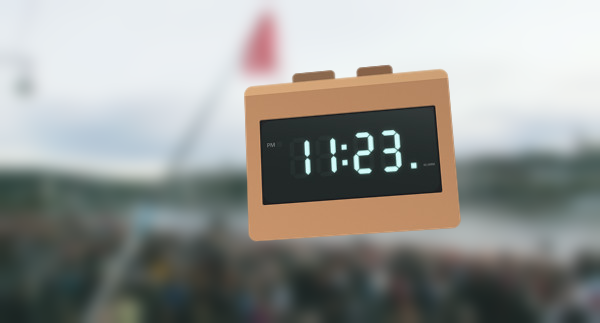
h=11 m=23
